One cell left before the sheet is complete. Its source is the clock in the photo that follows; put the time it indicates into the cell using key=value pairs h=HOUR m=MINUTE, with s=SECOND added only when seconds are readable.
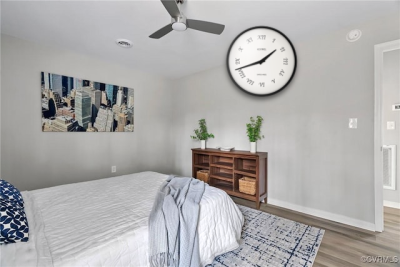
h=1 m=42
